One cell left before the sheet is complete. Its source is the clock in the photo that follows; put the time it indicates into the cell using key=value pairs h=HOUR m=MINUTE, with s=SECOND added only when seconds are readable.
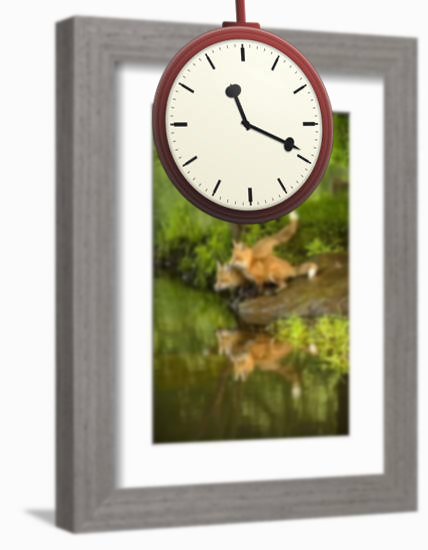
h=11 m=19
